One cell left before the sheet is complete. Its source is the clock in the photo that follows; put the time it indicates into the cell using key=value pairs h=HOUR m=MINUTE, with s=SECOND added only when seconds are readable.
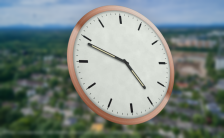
h=4 m=49
